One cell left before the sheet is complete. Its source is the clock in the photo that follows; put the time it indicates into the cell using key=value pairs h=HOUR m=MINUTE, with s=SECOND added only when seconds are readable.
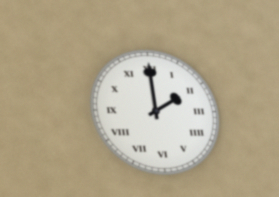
h=2 m=0
